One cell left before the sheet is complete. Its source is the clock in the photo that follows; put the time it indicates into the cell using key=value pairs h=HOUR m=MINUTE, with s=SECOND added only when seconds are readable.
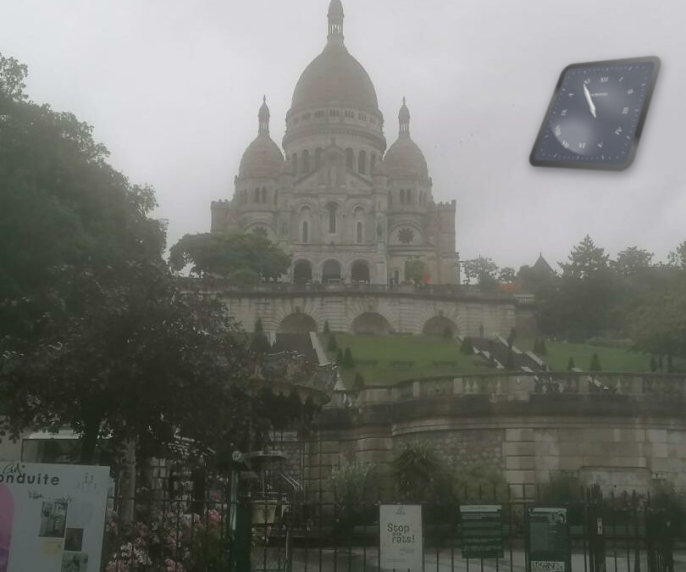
h=10 m=54
